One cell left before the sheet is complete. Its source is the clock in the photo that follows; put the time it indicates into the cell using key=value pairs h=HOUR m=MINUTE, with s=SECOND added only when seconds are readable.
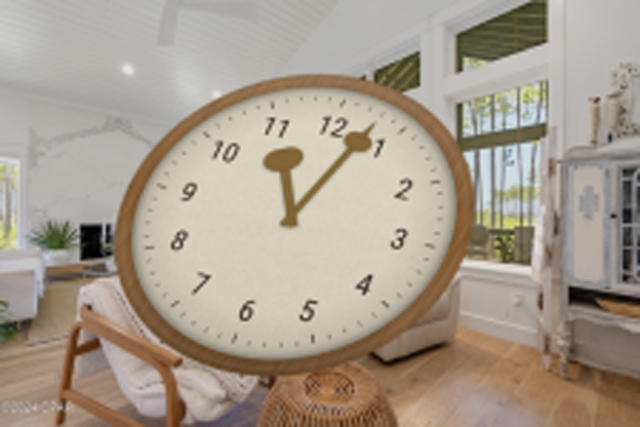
h=11 m=3
